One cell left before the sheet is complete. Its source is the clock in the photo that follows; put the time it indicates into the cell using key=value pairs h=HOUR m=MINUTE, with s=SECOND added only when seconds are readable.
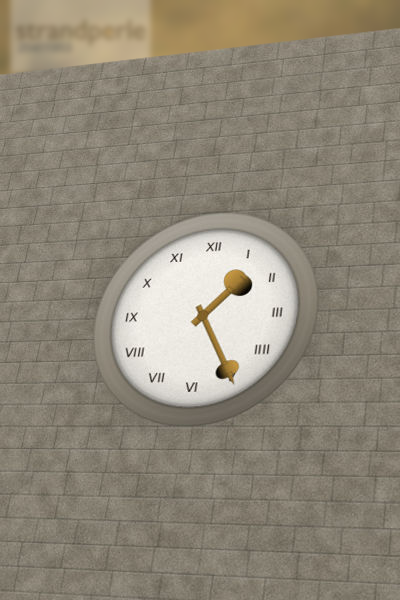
h=1 m=25
